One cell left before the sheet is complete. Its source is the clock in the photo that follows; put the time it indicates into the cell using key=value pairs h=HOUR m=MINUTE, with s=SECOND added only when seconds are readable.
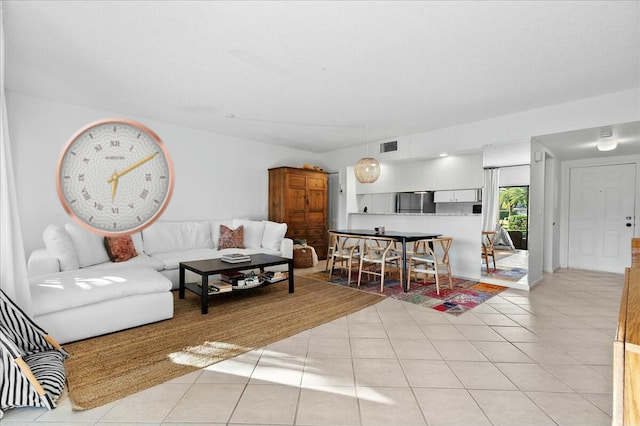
h=6 m=10
